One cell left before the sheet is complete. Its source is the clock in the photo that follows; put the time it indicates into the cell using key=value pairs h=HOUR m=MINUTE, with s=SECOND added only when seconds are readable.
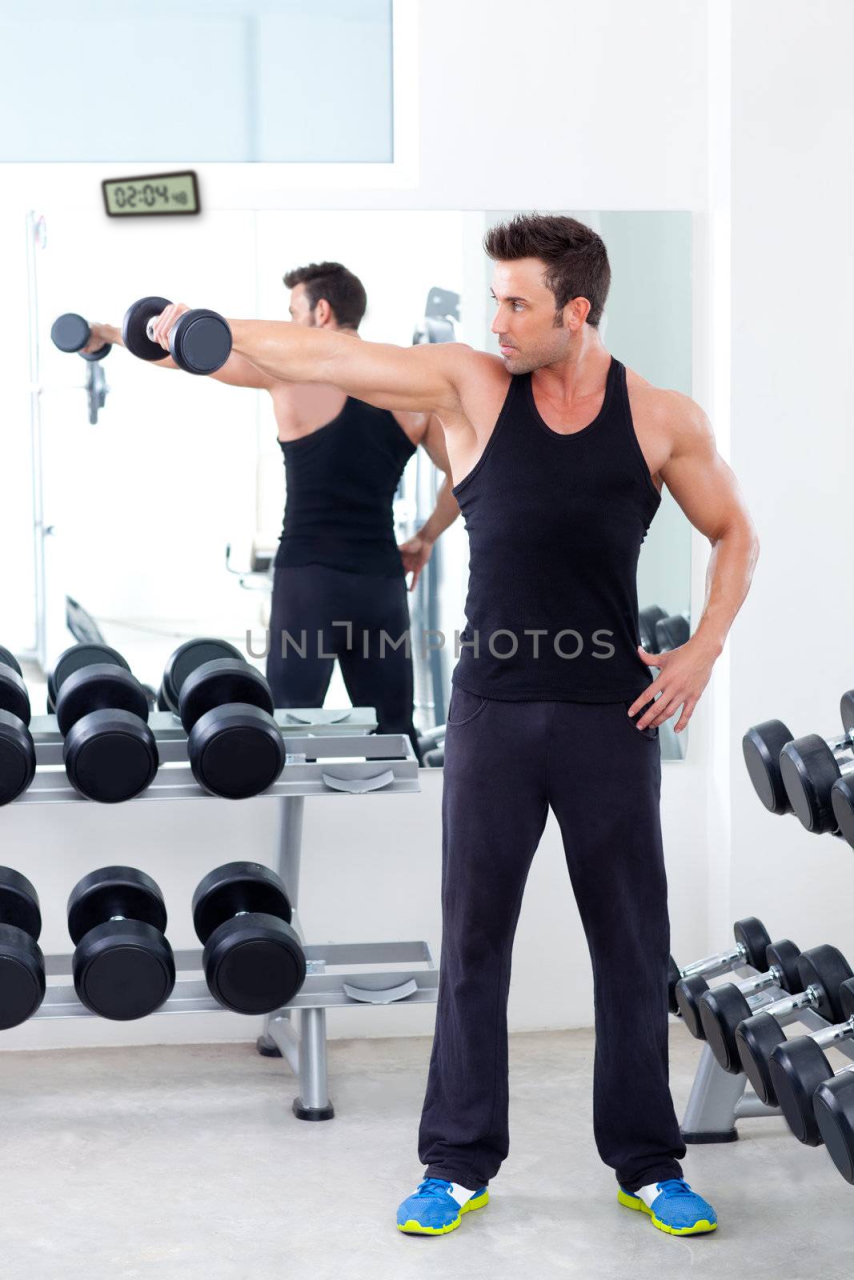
h=2 m=4
